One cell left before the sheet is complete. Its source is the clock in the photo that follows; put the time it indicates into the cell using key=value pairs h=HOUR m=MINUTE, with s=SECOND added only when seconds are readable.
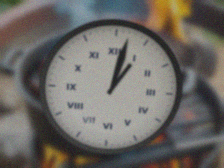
h=1 m=2
